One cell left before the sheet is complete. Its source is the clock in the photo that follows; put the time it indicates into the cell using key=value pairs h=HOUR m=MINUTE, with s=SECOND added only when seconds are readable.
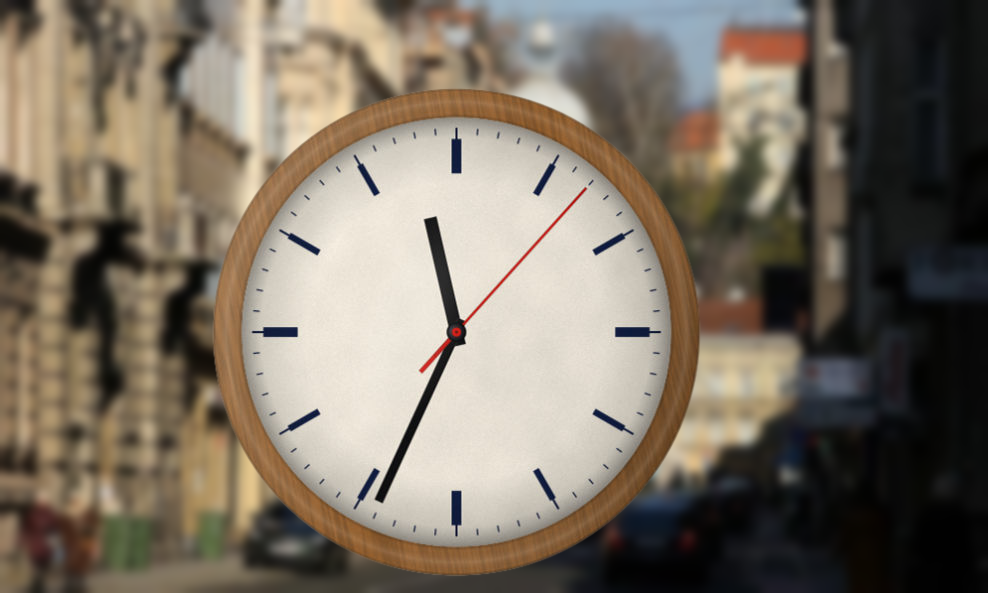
h=11 m=34 s=7
